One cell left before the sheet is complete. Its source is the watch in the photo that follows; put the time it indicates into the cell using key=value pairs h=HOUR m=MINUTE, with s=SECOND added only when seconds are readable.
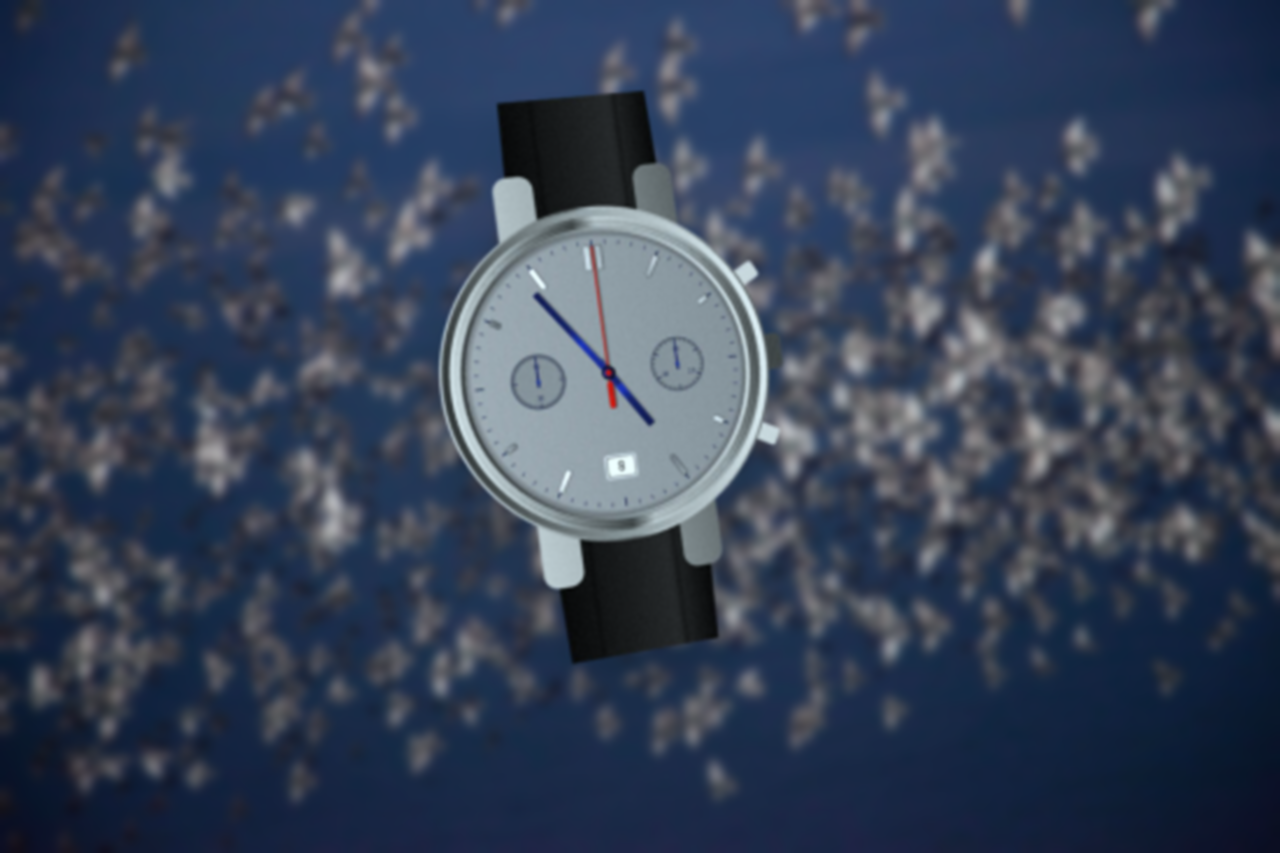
h=4 m=54
